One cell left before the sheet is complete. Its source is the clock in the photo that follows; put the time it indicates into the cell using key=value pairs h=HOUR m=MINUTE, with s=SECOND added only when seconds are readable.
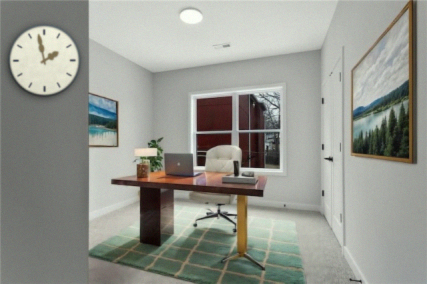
h=1 m=58
